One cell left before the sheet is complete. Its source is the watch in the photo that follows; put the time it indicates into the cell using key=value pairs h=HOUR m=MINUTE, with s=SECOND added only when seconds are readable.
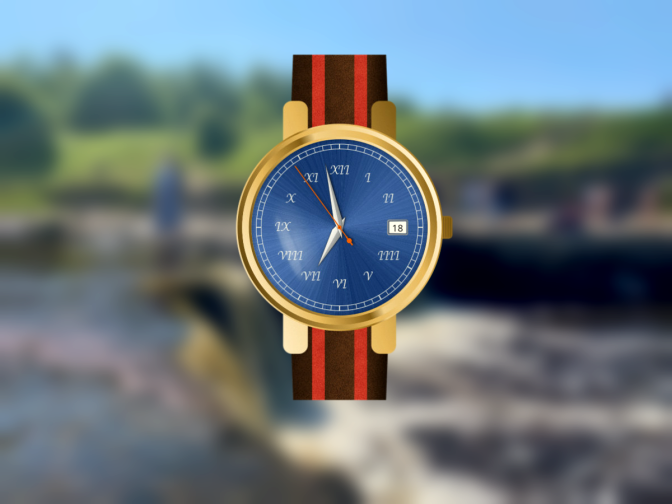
h=6 m=57 s=54
